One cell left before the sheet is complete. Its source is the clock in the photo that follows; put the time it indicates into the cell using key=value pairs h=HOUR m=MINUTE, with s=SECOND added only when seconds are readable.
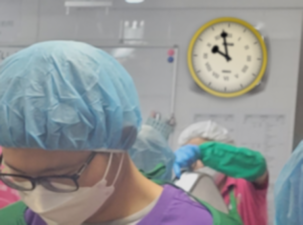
h=9 m=58
